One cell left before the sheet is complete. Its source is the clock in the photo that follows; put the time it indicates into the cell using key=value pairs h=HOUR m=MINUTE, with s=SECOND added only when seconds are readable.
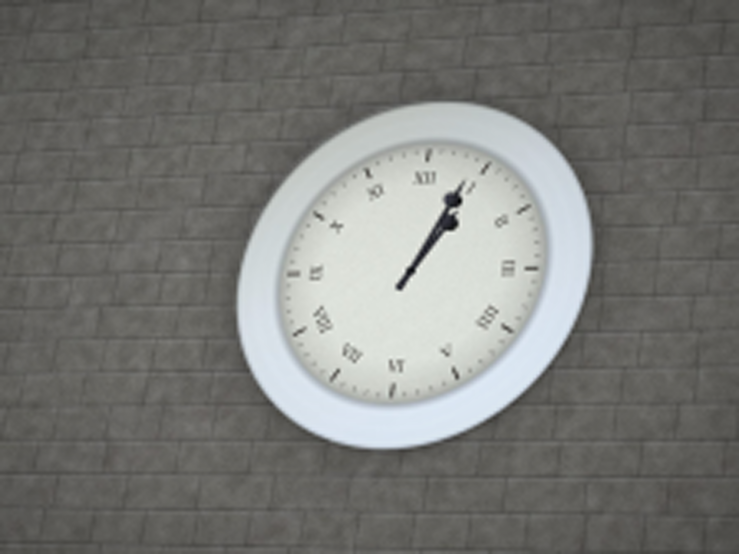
h=1 m=4
